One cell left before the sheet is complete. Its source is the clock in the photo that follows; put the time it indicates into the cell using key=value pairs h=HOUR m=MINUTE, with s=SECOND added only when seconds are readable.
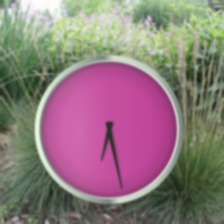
h=6 m=28
